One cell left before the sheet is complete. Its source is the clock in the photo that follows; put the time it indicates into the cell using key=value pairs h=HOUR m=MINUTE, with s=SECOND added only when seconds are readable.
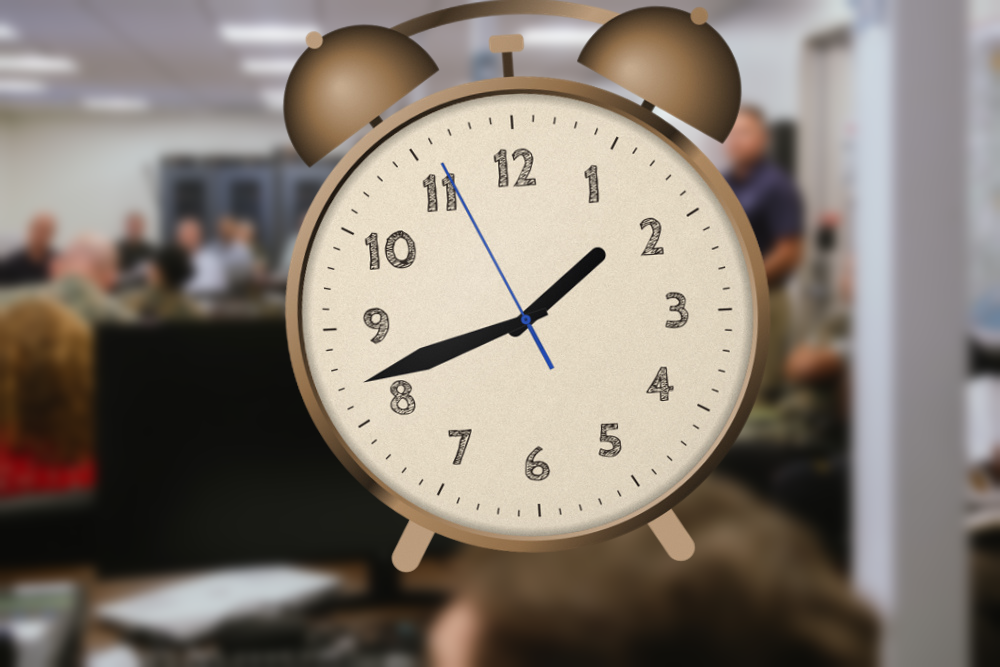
h=1 m=41 s=56
